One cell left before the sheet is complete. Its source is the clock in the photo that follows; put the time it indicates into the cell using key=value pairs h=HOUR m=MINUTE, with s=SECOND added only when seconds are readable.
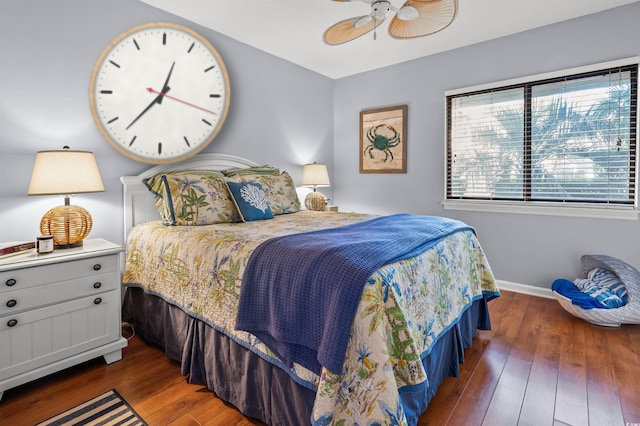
h=12 m=37 s=18
